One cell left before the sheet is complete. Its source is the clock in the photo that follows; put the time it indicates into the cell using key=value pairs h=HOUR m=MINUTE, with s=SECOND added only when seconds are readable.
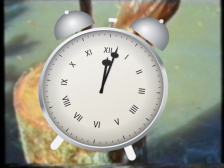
h=12 m=2
